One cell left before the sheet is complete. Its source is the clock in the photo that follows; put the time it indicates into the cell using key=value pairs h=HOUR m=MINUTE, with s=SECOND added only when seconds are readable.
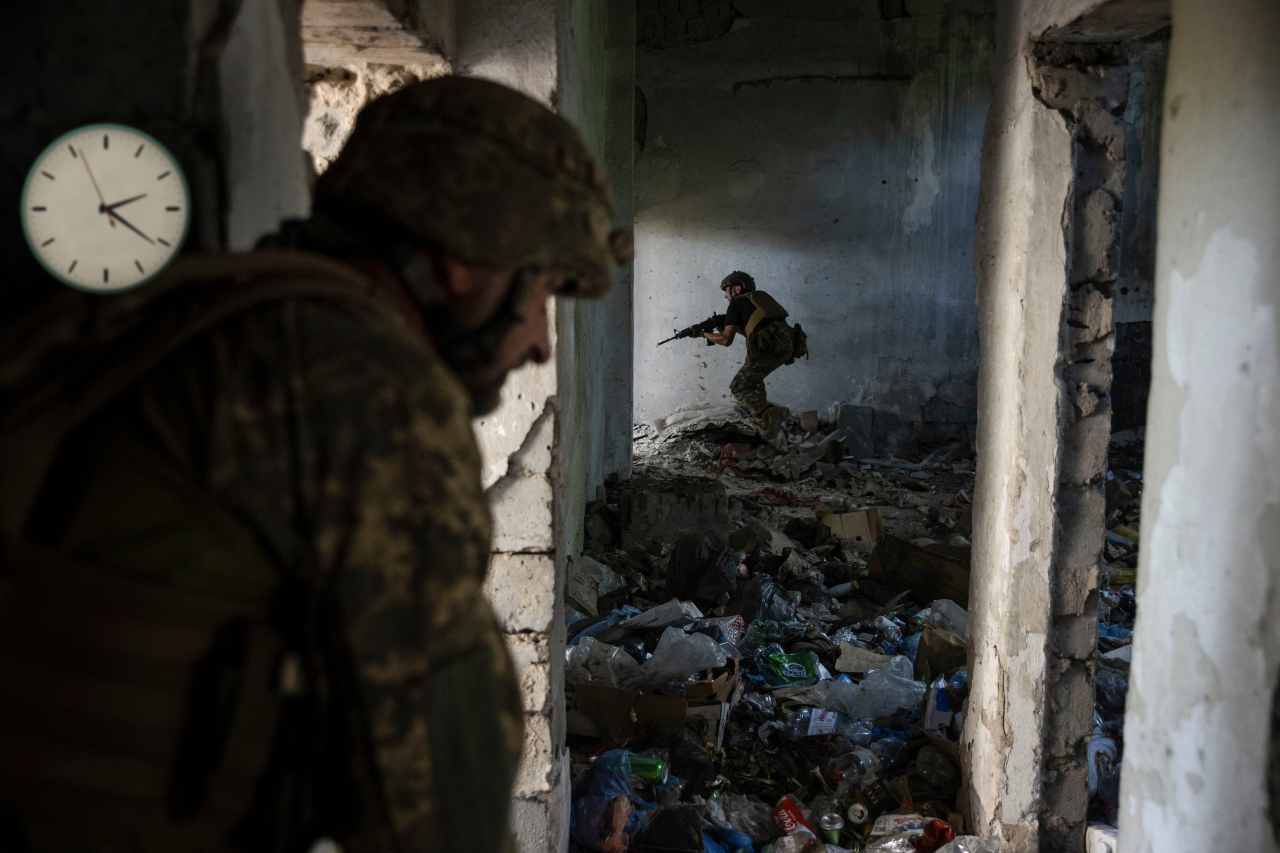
h=2 m=20 s=56
